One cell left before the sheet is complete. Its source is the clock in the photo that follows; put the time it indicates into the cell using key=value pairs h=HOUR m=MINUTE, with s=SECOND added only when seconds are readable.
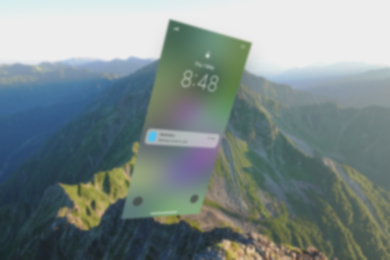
h=8 m=48
